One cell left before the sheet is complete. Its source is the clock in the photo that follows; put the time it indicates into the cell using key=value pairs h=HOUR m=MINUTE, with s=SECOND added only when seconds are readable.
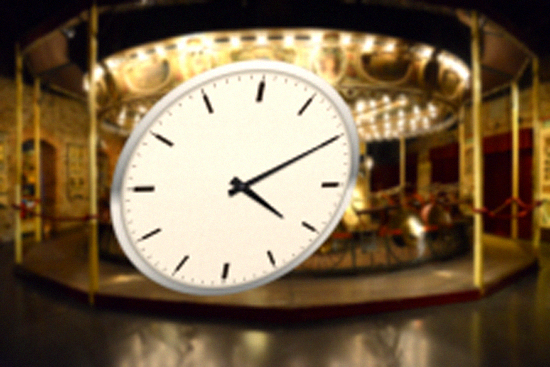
h=4 m=10
